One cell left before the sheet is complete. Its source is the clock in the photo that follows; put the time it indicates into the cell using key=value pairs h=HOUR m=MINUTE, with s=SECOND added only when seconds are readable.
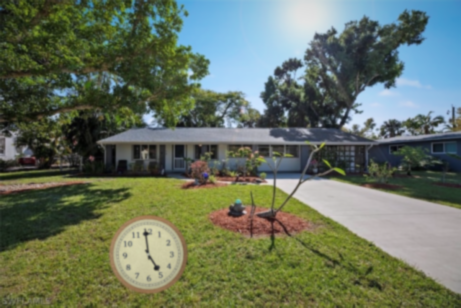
h=4 m=59
